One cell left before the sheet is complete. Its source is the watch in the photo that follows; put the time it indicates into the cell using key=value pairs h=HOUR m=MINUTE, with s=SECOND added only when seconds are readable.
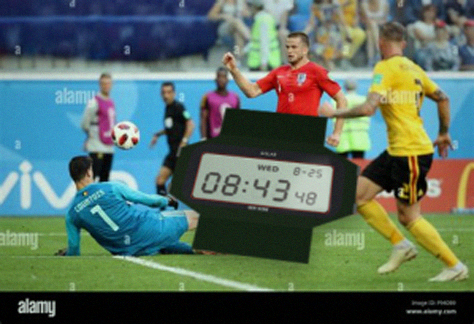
h=8 m=43 s=48
